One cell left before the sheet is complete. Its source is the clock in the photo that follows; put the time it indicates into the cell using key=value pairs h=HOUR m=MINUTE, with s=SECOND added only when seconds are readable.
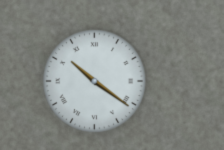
h=10 m=21
